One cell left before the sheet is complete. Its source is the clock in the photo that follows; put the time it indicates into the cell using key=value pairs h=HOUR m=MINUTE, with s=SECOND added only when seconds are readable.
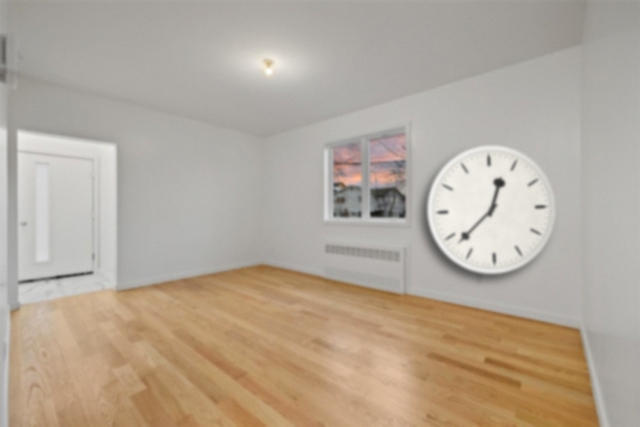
h=12 m=38
